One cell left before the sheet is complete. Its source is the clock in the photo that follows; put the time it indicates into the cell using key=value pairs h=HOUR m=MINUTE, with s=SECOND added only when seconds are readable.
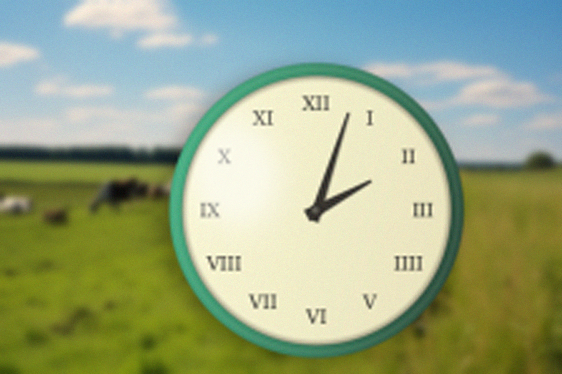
h=2 m=3
